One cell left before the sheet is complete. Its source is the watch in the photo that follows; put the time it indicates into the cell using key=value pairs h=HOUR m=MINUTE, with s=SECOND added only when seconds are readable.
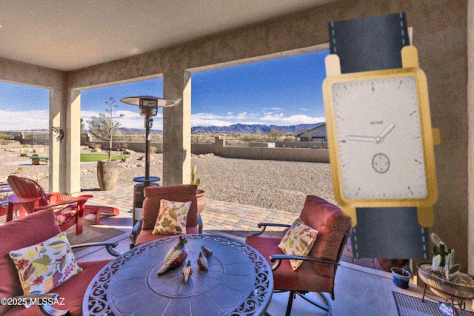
h=1 m=46
